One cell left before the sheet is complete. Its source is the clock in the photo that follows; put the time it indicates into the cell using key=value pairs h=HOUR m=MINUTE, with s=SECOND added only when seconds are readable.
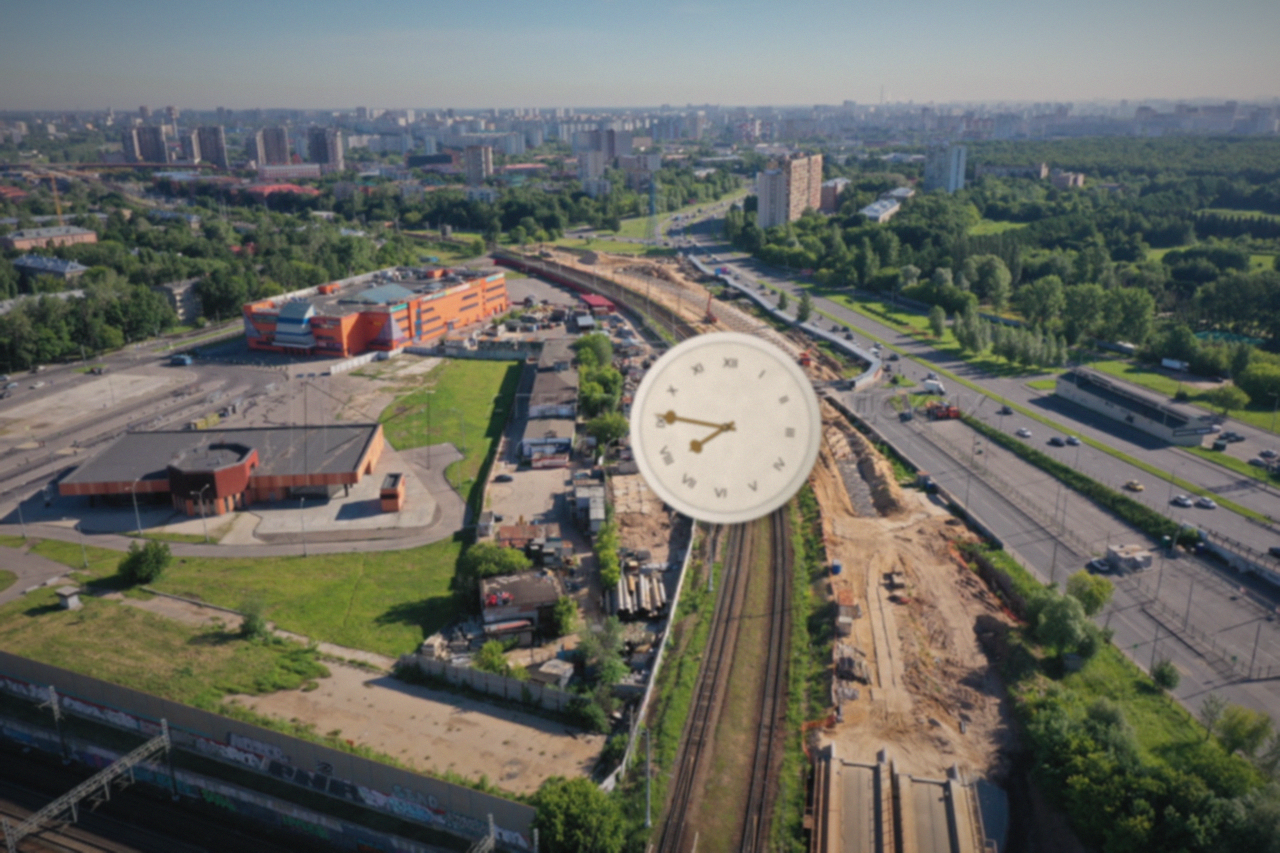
h=7 m=46
